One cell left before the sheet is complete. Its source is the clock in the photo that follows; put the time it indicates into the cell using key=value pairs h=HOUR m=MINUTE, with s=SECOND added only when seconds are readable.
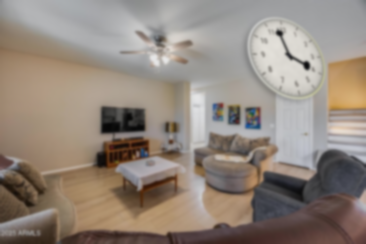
h=3 m=58
